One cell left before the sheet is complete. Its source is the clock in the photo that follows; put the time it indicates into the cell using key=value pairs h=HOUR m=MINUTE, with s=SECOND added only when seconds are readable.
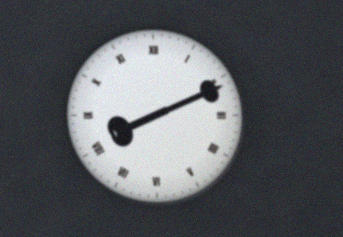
h=8 m=11
